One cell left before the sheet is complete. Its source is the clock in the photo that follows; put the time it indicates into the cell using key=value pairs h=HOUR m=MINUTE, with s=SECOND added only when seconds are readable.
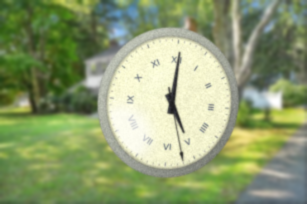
h=5 m=0 s=27
